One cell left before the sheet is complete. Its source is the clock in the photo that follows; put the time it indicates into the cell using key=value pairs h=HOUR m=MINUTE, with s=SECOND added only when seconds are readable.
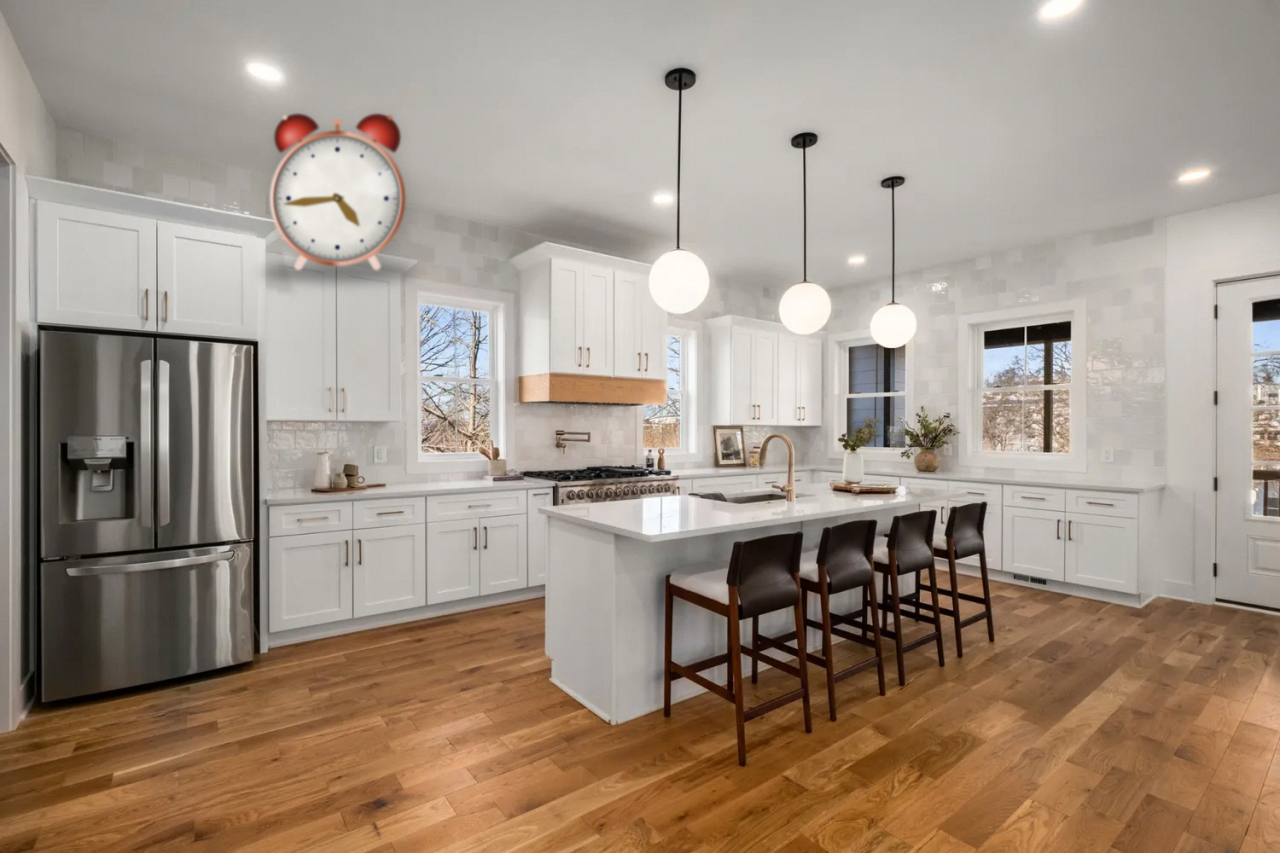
h=4 m=44
